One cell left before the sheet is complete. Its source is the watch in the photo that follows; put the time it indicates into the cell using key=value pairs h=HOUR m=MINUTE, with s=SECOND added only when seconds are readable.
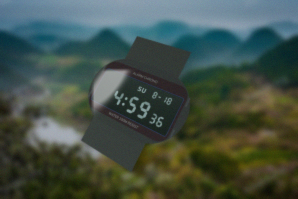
h=4 m=59 s=36
